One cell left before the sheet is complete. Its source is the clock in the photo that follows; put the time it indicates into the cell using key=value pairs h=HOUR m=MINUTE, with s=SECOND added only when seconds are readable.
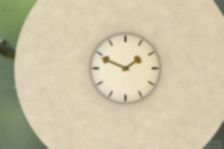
h=1 m=49
